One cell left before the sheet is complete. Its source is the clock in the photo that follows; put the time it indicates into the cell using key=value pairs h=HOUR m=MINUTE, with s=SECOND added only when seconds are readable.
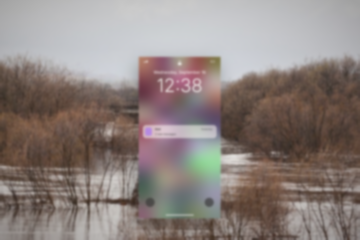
h=12 m=38
